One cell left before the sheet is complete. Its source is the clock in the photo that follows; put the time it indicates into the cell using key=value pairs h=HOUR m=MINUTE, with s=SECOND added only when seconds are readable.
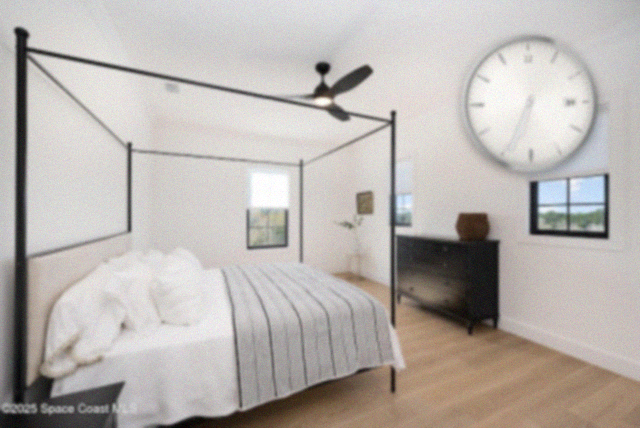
h=6 m=34
